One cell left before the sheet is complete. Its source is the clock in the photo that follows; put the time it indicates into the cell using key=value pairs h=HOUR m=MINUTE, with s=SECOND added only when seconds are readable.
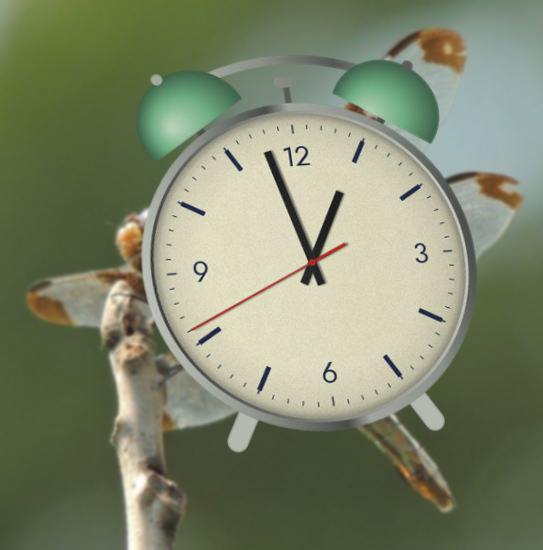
h=12 m=57 s=41
